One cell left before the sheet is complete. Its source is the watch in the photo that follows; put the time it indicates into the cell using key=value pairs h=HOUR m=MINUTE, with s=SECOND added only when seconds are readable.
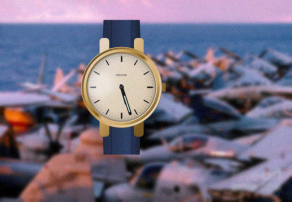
h=5 m=27
